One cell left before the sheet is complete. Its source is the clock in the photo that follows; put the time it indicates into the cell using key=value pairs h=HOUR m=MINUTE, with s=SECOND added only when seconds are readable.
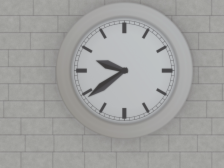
h=9 m=39
